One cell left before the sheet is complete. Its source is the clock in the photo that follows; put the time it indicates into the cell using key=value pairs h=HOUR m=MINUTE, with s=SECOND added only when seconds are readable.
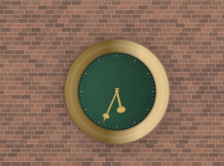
h=5 m=34
